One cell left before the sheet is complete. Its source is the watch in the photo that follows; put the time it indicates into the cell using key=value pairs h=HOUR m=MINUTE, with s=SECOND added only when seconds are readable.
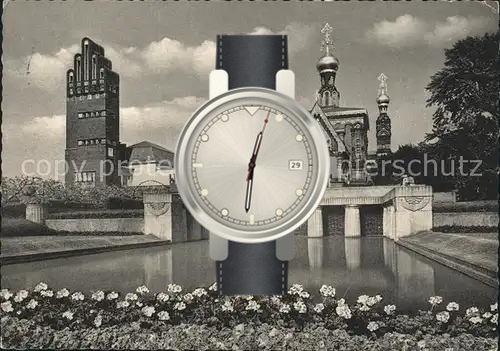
h=12 m=31 s=3
